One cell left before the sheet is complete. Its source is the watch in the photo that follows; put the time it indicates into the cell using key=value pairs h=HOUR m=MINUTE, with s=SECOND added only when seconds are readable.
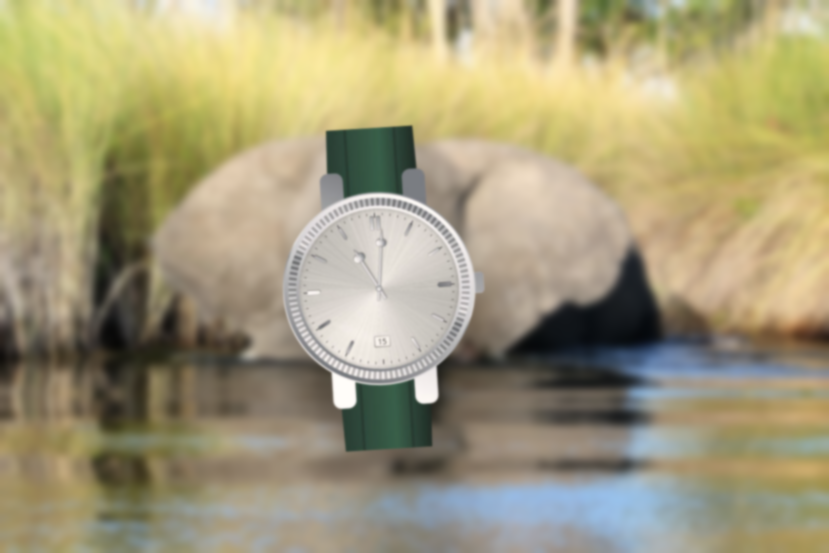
h=11 m=1
